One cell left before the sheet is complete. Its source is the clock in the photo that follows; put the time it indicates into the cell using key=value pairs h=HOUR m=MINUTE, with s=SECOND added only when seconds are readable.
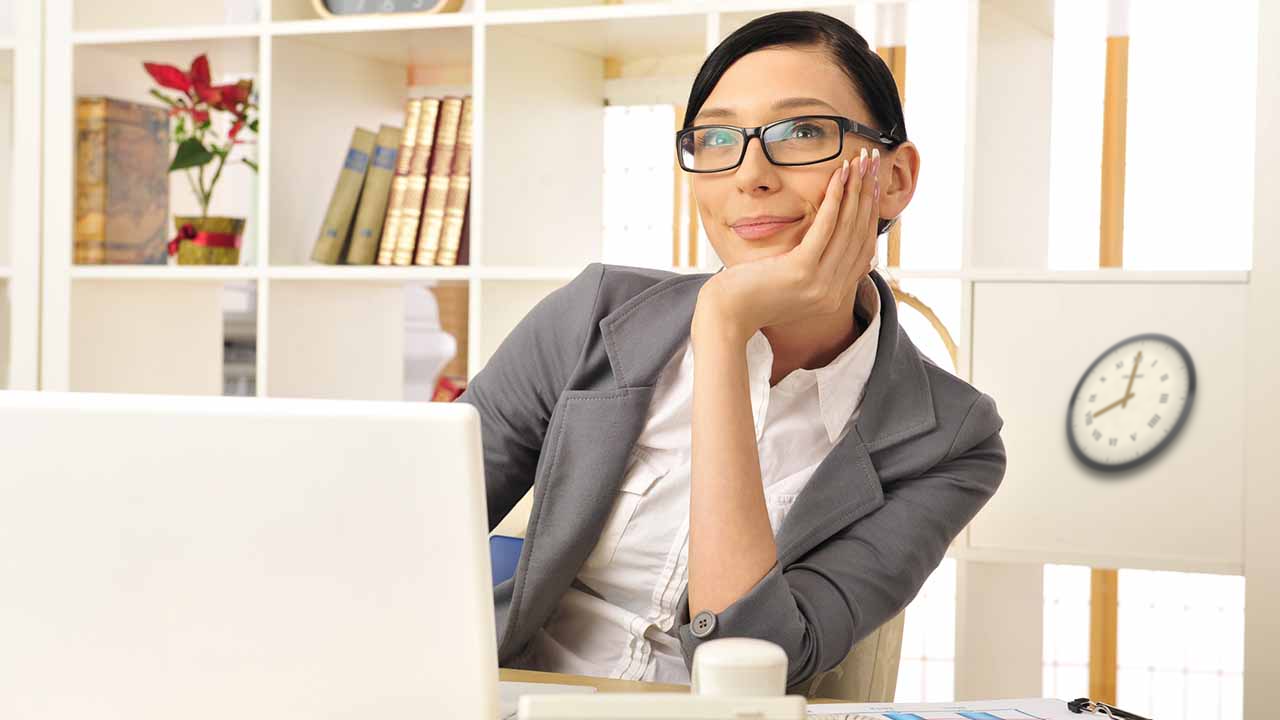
h=8 m=0
